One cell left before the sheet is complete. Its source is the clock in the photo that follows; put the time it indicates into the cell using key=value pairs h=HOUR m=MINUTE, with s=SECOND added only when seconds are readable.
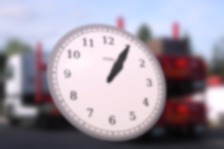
h=1 m=5
